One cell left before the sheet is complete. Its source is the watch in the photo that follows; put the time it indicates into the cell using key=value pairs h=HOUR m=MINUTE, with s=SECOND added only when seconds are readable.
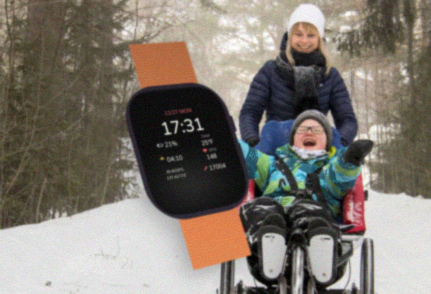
h=17 m=31
